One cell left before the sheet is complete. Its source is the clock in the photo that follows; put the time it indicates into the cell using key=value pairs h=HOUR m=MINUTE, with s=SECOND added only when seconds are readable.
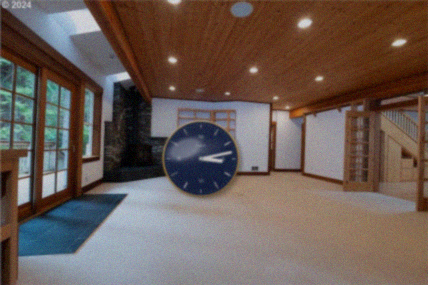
h=3 m=13
